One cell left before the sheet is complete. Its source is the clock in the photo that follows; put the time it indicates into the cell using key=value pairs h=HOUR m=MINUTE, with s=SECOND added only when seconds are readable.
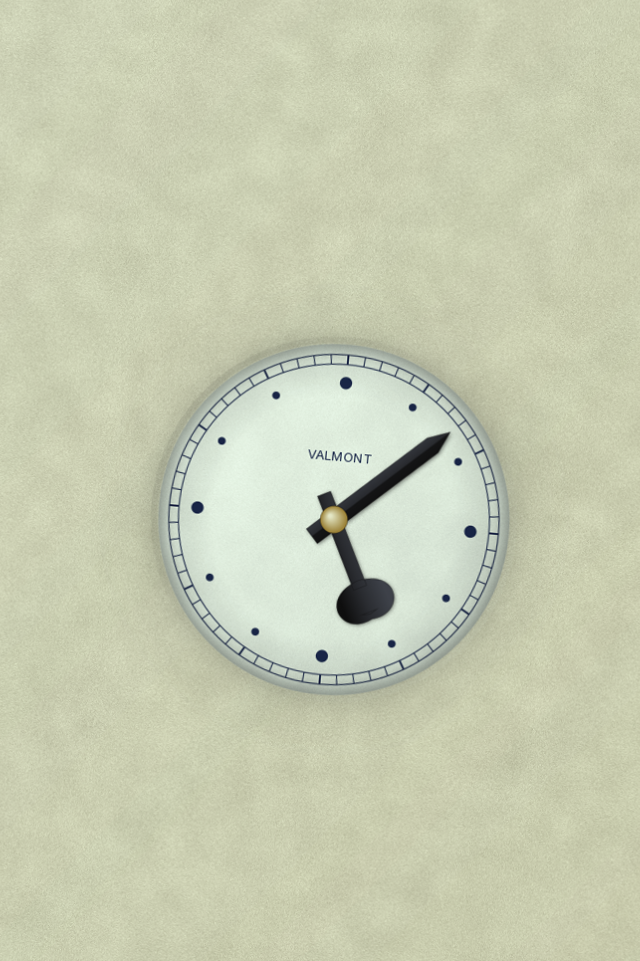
h=5 m=8
